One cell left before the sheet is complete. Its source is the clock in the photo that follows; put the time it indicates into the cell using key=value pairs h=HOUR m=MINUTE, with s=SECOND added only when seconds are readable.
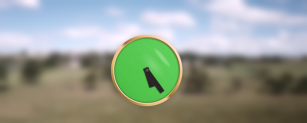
h=5 m=24
